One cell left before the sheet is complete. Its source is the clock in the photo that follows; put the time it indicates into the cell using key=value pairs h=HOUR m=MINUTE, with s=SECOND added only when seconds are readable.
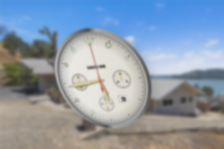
h=5 m=44
